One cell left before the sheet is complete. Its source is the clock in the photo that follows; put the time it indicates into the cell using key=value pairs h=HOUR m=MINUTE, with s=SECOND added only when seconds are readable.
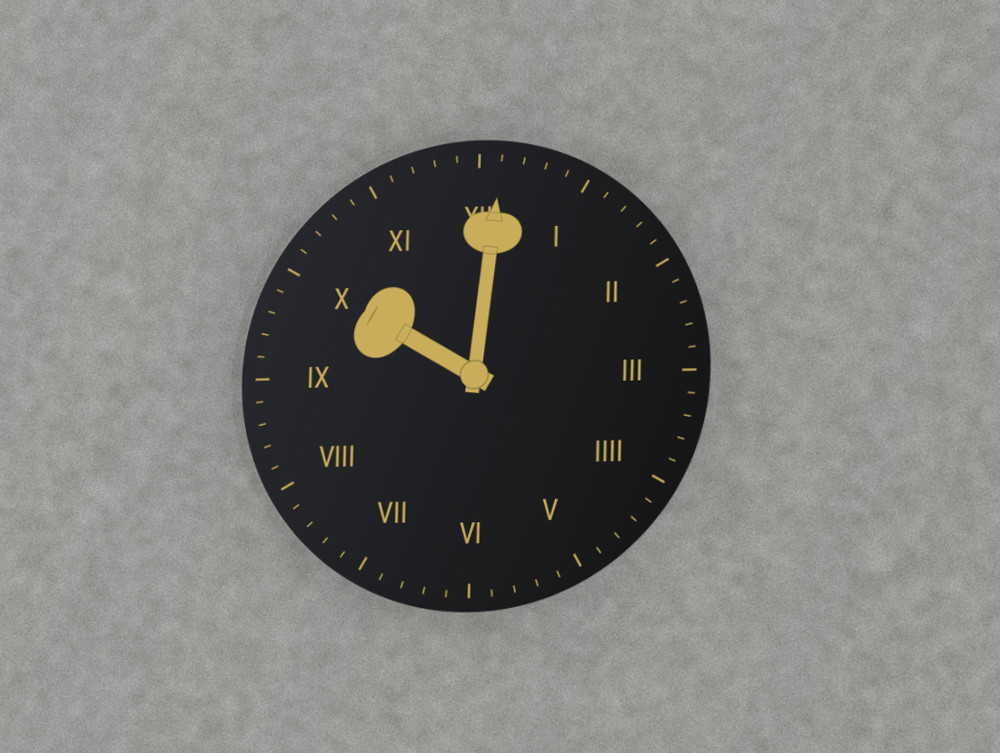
h=10 m=1
